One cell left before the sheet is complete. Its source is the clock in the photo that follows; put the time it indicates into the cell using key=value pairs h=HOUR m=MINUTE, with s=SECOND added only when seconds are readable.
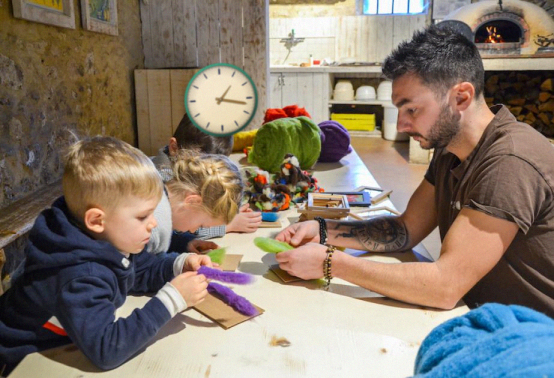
h=1 m=17
